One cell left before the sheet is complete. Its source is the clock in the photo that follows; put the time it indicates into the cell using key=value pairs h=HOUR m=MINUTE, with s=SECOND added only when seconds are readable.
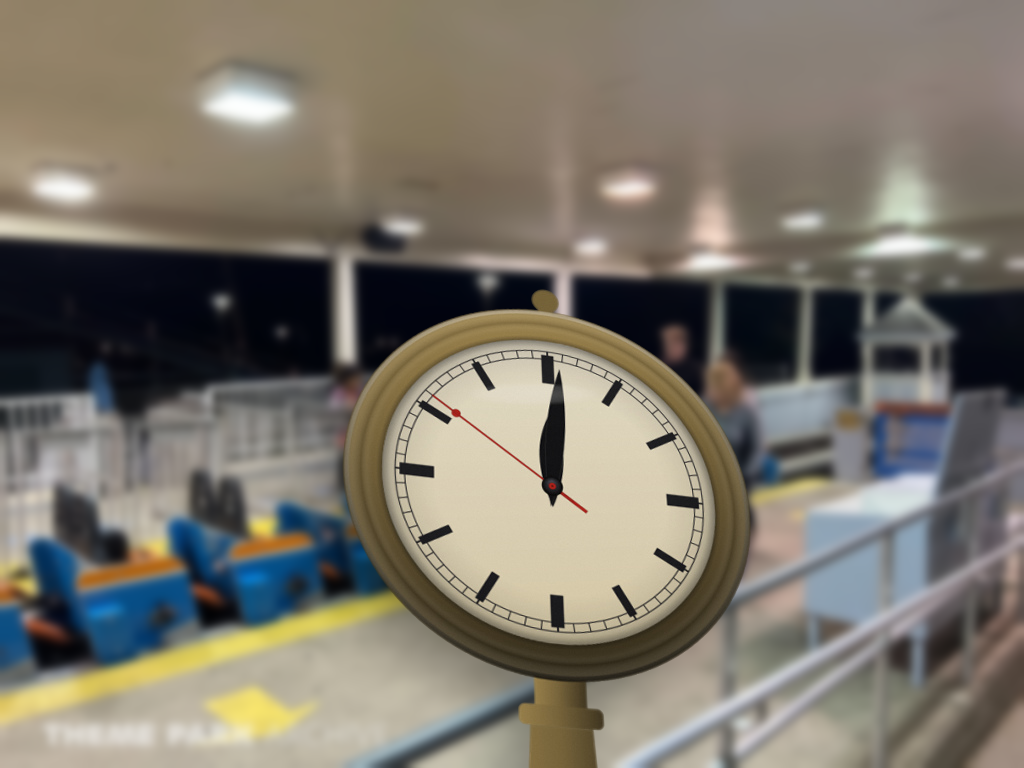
h=12 m=0 s=51
